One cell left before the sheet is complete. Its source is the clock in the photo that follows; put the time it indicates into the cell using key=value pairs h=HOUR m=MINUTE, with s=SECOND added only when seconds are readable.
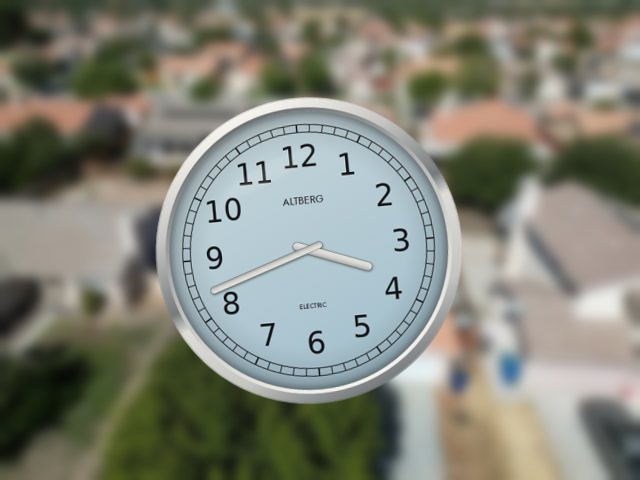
h=3 m=42
